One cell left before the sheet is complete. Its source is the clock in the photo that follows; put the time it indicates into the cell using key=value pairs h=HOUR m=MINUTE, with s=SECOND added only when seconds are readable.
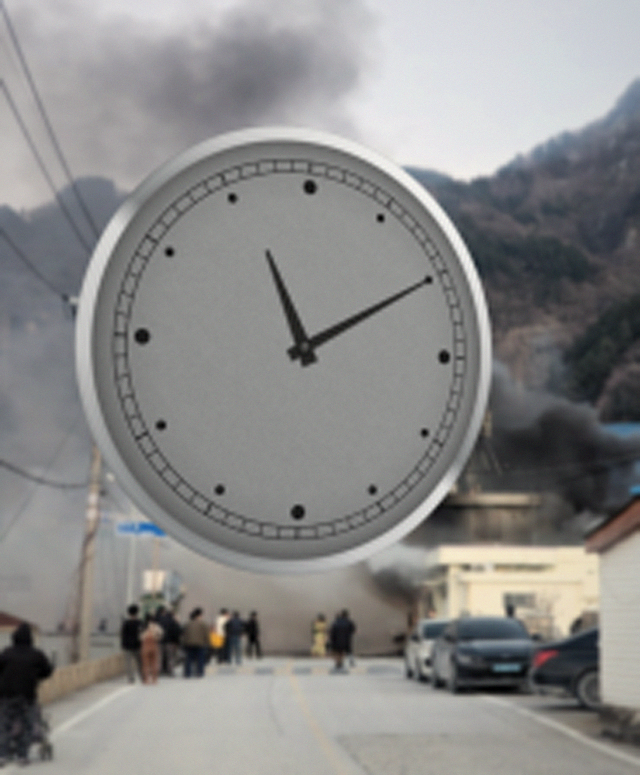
h=11 m=10
